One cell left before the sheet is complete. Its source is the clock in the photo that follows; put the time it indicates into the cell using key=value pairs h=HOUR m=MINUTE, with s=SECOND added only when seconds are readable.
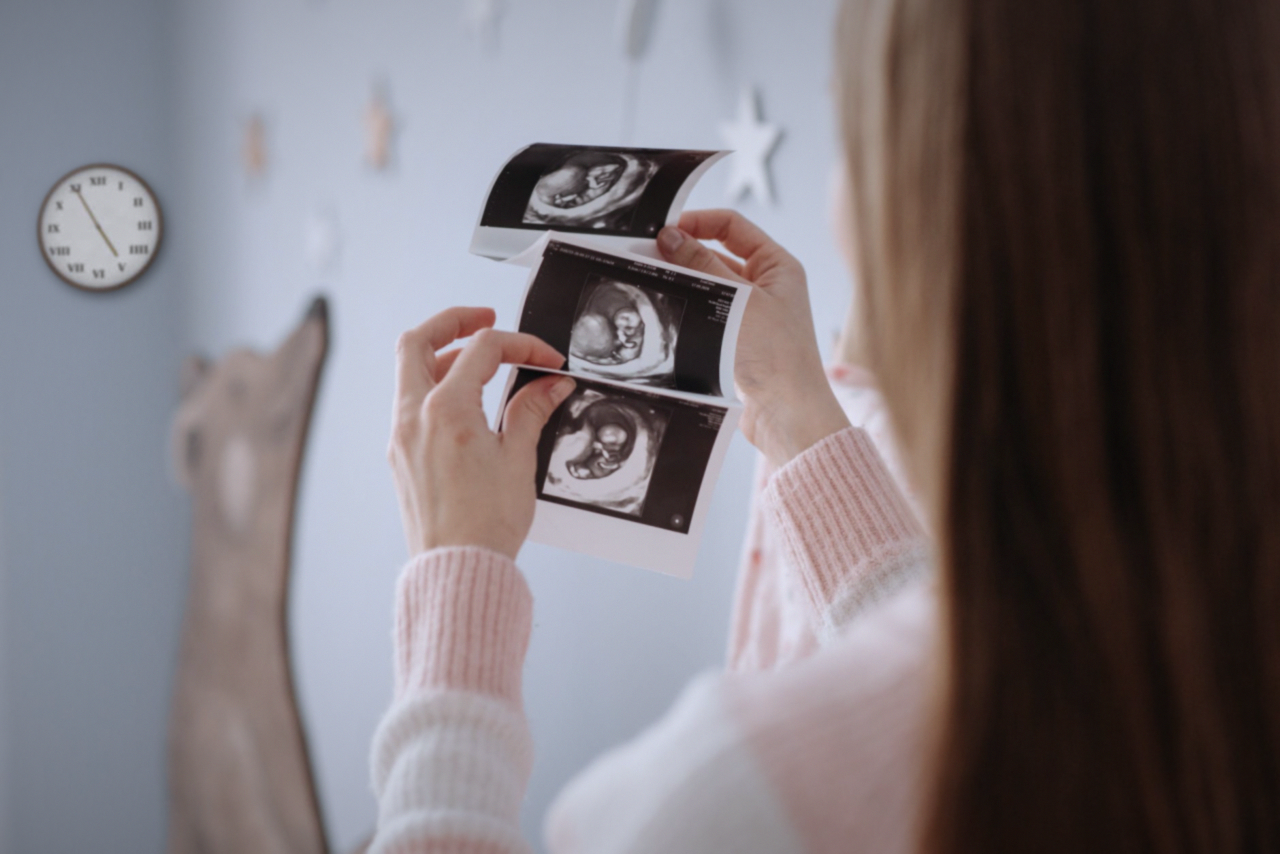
h=4 m=55
